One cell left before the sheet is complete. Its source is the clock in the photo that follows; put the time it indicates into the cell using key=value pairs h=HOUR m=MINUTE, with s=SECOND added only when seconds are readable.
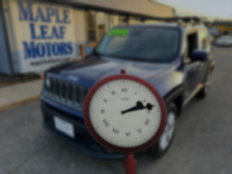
h=2 m=13
